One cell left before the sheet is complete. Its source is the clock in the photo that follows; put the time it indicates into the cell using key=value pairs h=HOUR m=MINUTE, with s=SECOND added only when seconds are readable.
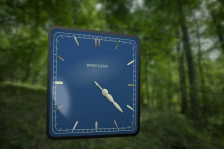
h=4 m=22
